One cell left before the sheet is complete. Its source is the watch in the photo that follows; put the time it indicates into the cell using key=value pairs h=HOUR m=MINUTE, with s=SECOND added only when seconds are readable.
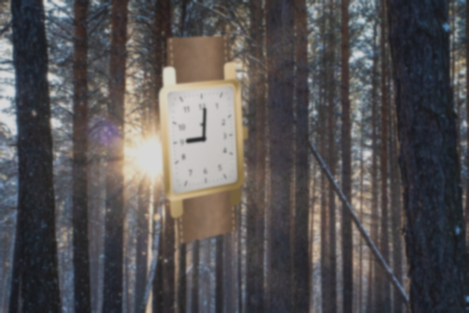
h=9 m=1
